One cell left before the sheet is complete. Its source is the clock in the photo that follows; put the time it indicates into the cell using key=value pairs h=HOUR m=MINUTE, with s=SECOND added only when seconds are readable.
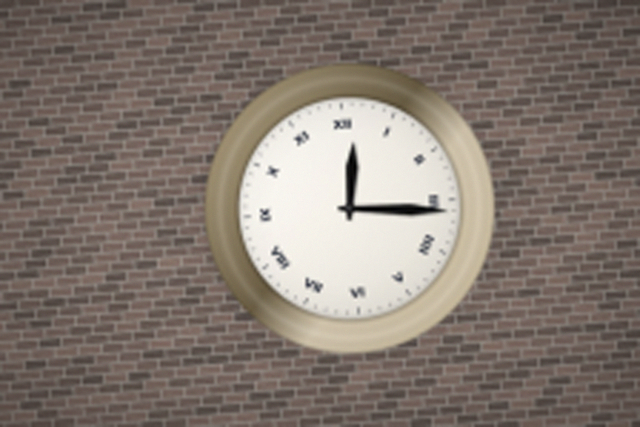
h=12 m=16
